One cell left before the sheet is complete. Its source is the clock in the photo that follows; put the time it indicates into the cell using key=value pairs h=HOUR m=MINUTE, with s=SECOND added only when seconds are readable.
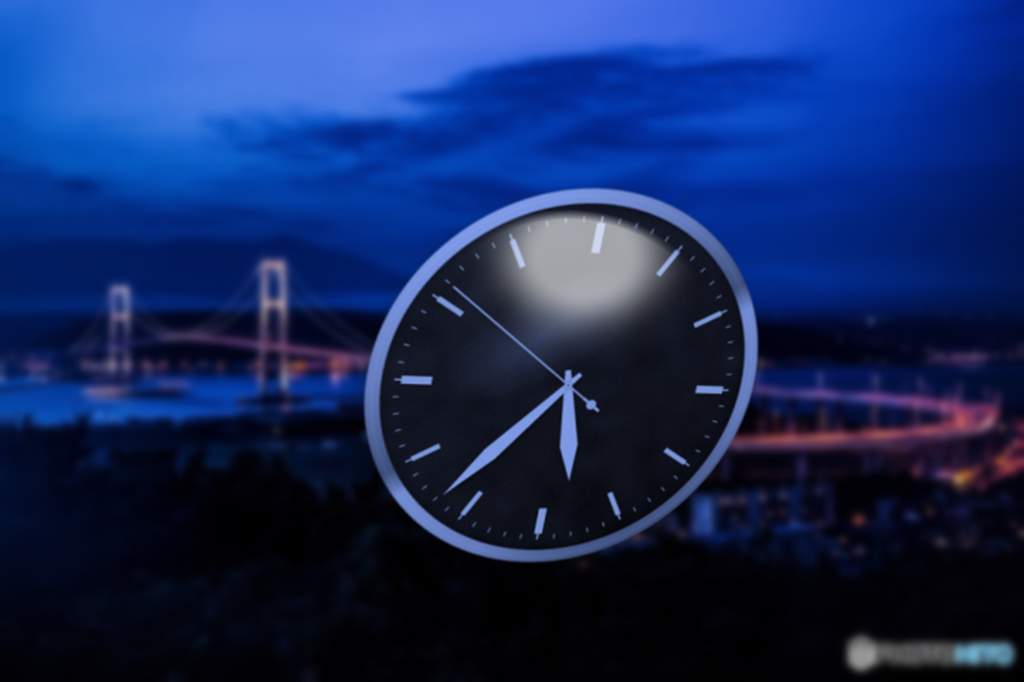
h=5 m=36 s=51
